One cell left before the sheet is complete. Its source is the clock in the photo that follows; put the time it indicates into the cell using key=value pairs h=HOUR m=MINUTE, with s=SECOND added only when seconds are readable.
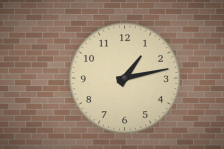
h=1 m=13
